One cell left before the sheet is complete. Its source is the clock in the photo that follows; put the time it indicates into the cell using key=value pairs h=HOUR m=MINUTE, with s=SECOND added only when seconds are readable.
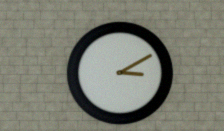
h=3 m=10
